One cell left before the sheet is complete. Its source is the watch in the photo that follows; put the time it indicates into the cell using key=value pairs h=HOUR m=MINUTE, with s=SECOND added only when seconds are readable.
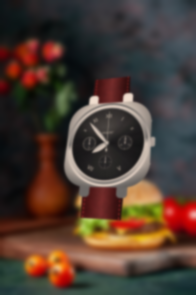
h=7 m=53
